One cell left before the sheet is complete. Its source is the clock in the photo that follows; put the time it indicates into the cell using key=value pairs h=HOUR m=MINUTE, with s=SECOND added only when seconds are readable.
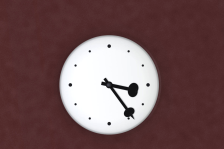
h=3 m=24
